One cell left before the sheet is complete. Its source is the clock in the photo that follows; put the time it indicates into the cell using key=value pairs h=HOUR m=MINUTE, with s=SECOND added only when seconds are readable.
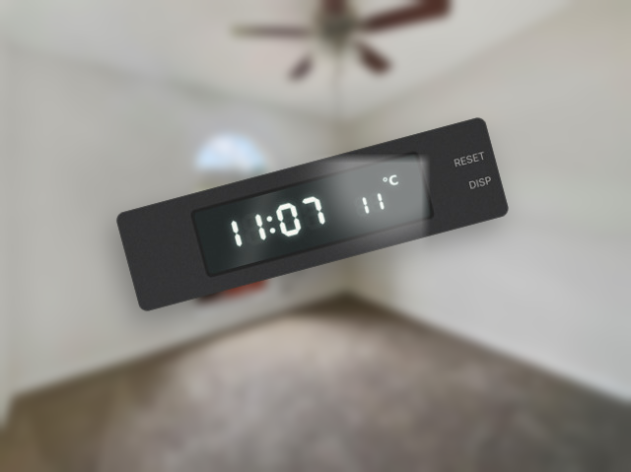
h=11 m=7
